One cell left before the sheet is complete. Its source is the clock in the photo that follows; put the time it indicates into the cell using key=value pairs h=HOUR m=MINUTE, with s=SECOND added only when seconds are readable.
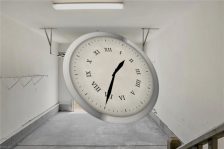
h=1 m=35
